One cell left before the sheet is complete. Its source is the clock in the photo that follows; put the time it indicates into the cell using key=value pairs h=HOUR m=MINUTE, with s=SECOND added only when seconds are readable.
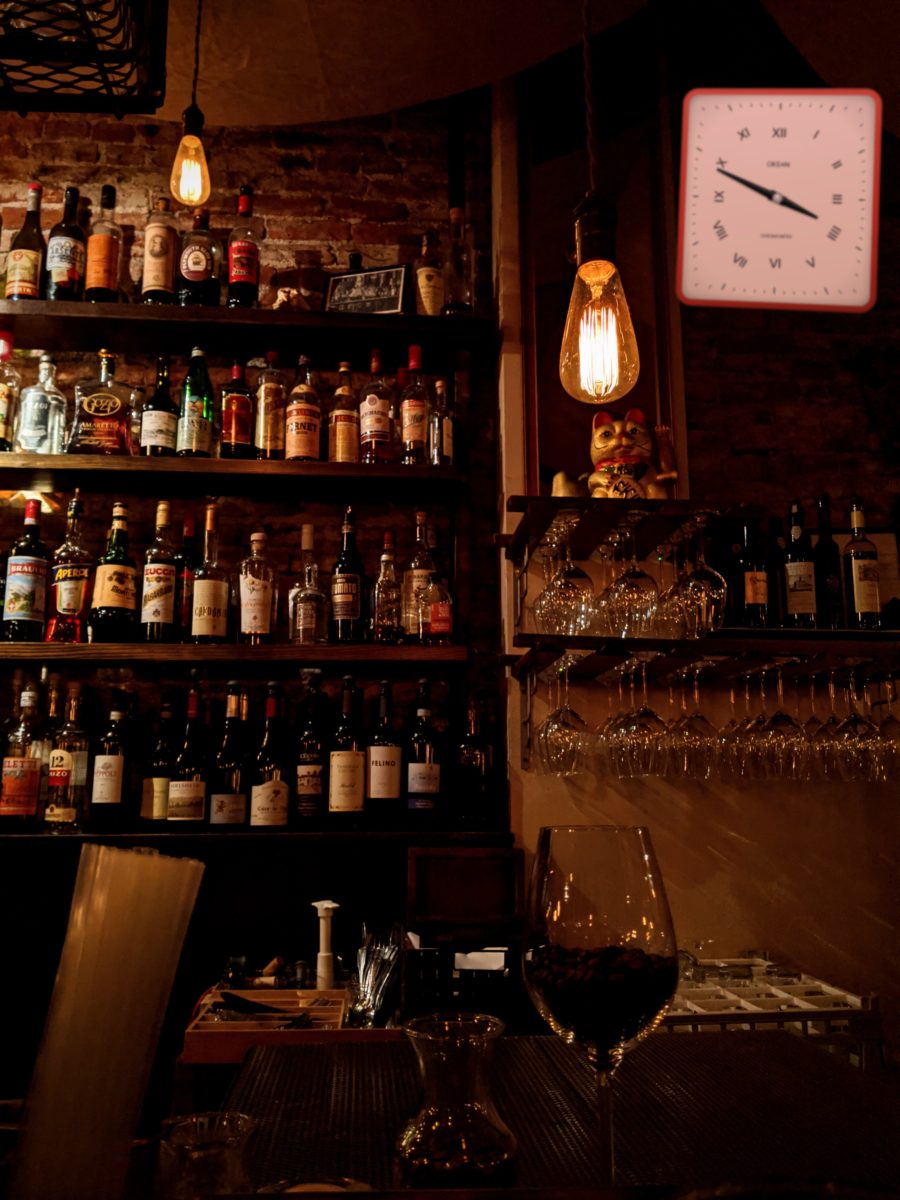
h=3 m=49
